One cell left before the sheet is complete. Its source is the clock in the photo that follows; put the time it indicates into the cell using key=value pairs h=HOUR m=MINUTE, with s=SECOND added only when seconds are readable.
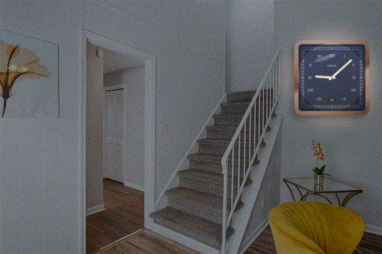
h=9 m=8
